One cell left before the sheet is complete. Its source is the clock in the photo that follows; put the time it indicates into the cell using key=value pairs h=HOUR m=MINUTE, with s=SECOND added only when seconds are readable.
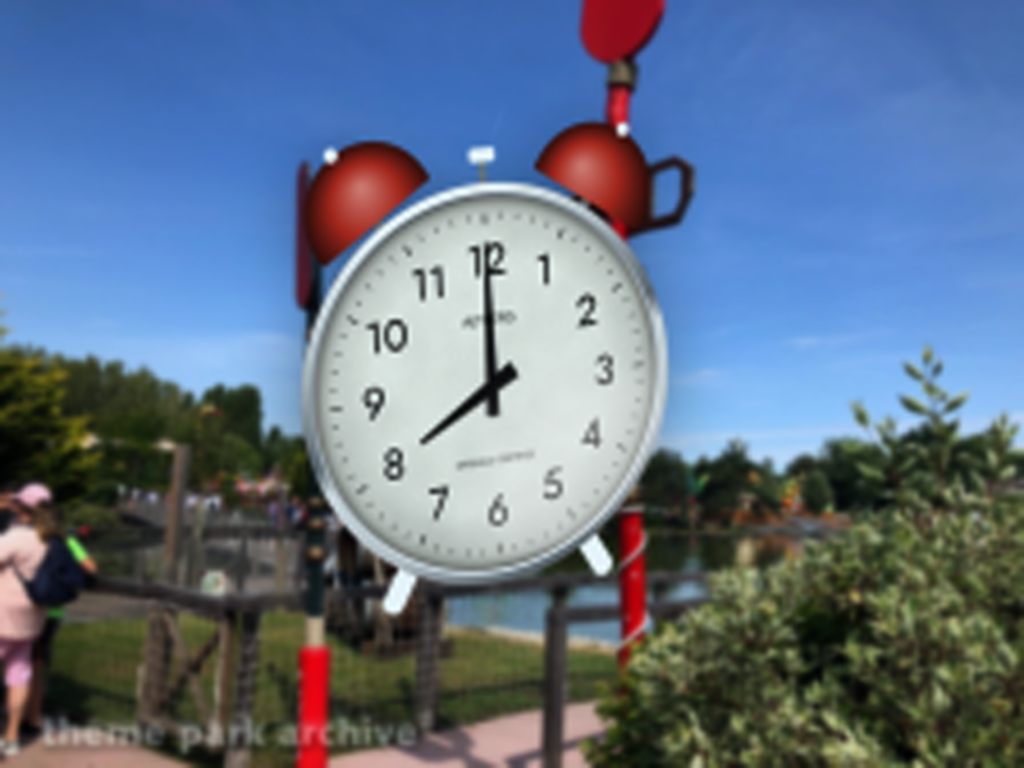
h=8 m=0
